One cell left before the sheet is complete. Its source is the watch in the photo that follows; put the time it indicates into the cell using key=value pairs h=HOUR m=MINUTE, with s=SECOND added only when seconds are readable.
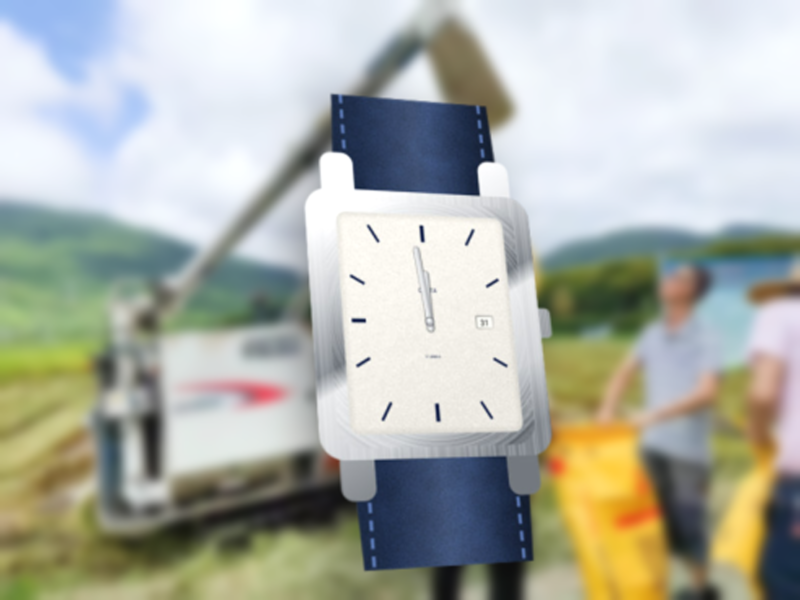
h=11 m=59
